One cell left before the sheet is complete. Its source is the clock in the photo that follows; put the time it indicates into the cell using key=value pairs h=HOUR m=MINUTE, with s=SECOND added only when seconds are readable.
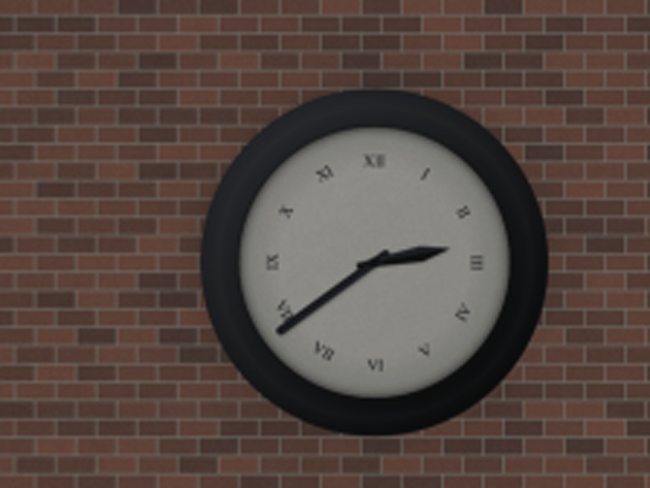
h=2 m=39
